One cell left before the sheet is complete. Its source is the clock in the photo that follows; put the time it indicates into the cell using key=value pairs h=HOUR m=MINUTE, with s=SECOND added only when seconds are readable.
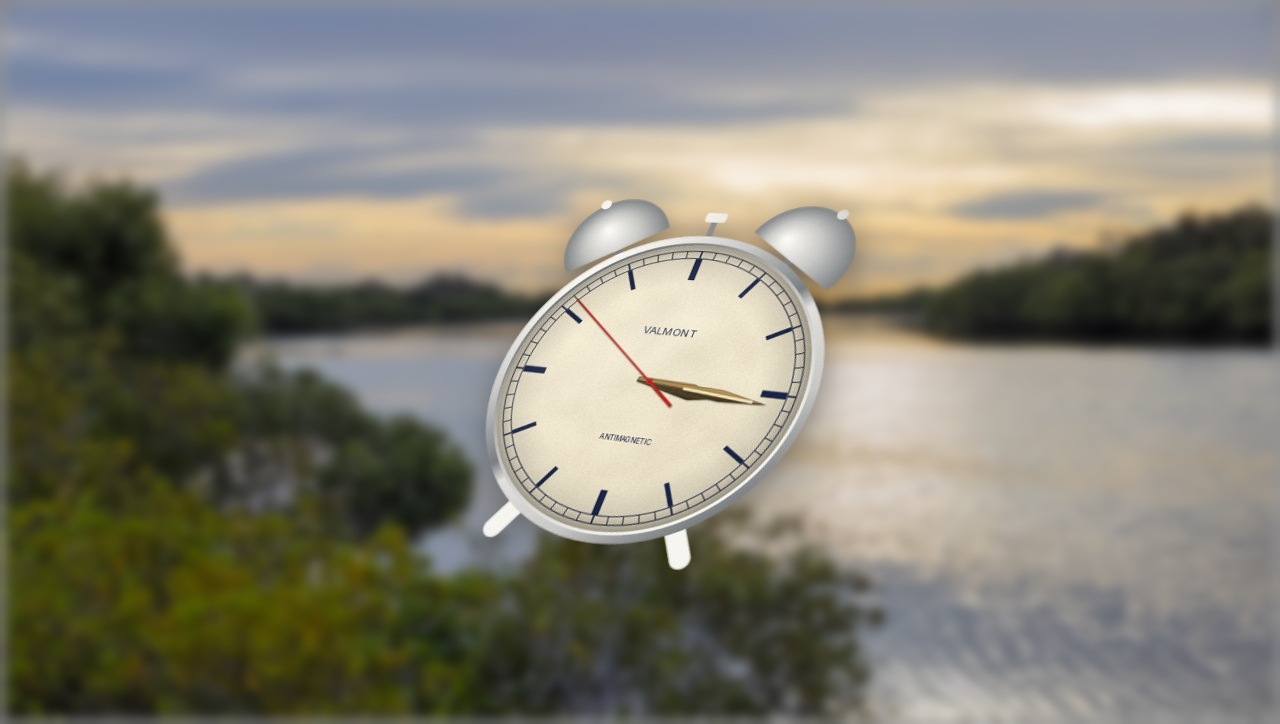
h=3 m=15 s=51
